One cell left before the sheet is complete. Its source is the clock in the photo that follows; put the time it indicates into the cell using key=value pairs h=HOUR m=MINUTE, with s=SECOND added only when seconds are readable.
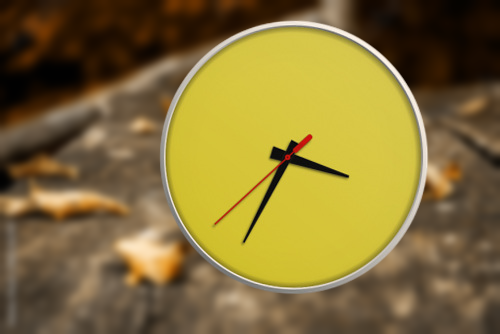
h=3 m=34 s=38
